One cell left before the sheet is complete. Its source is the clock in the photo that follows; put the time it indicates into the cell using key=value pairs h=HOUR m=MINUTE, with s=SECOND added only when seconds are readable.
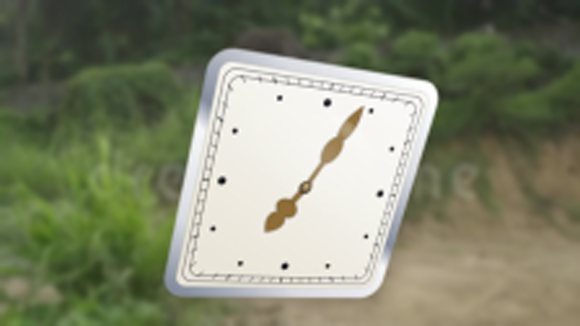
h=7 m=4
